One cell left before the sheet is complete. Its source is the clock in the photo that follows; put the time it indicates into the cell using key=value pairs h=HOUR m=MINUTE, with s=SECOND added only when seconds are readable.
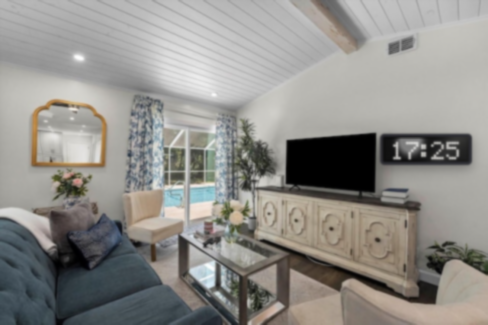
h=17 m=25
